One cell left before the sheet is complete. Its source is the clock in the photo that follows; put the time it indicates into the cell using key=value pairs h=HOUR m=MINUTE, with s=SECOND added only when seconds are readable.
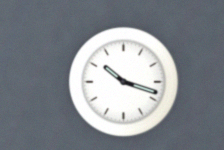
h=10 m=18
